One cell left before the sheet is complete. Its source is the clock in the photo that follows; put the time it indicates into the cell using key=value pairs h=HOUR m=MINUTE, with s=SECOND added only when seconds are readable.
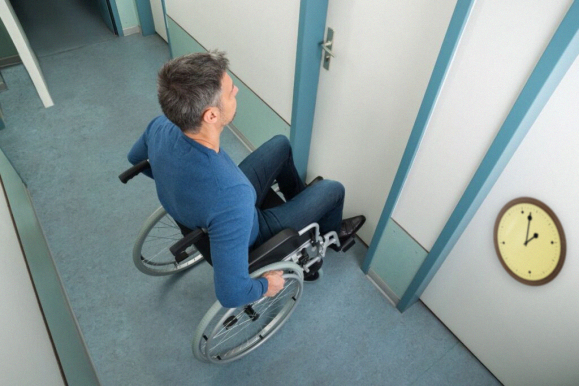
h=2 m=3
